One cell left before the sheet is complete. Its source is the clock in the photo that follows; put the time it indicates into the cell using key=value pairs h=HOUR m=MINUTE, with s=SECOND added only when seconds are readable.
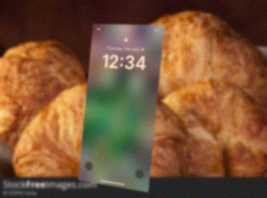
h=12 m=34
